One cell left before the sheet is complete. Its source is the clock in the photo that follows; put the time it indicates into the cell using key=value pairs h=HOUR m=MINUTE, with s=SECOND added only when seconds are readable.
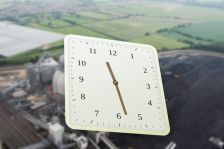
h=11 m=28
